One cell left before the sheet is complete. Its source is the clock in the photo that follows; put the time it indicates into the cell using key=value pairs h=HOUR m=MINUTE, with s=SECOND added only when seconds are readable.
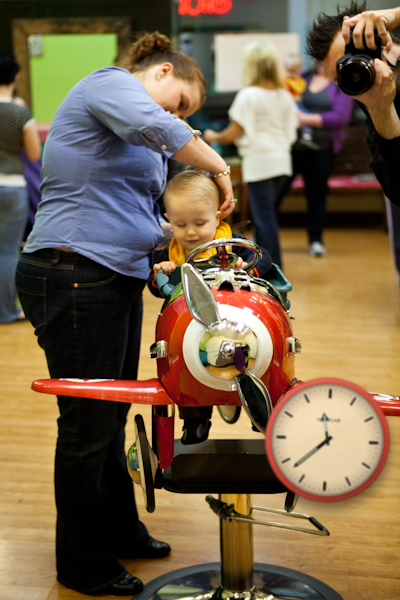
h=11 m=38
